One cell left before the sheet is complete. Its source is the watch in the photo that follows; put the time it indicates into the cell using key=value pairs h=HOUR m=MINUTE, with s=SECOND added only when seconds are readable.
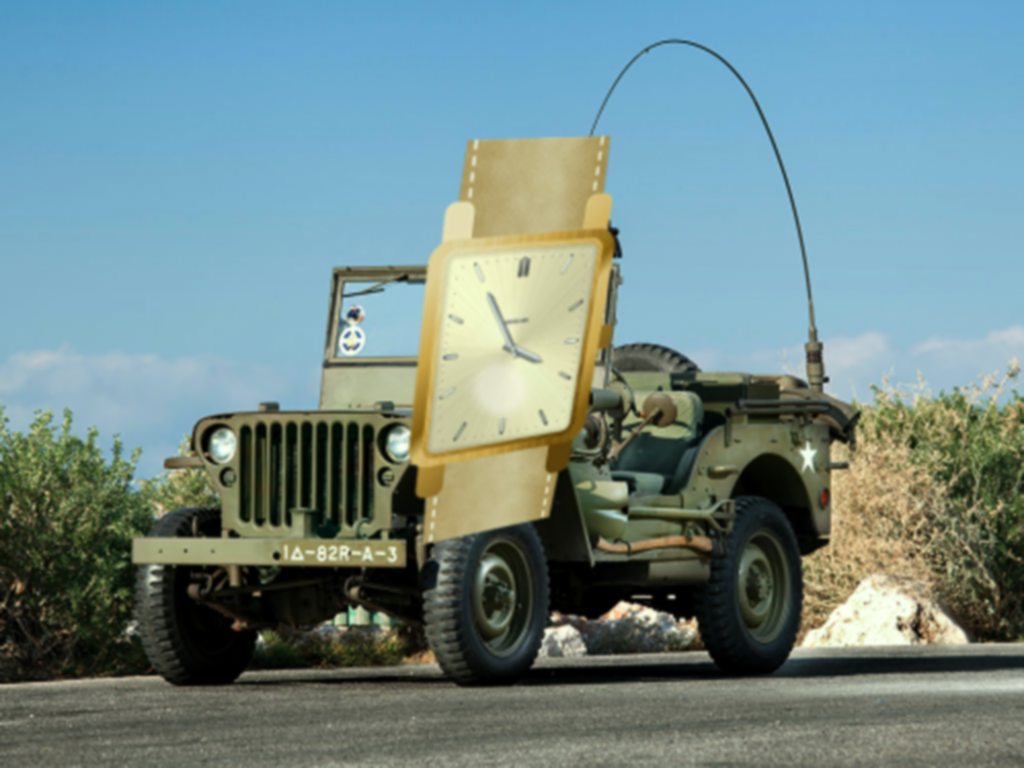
h=3 m=55
